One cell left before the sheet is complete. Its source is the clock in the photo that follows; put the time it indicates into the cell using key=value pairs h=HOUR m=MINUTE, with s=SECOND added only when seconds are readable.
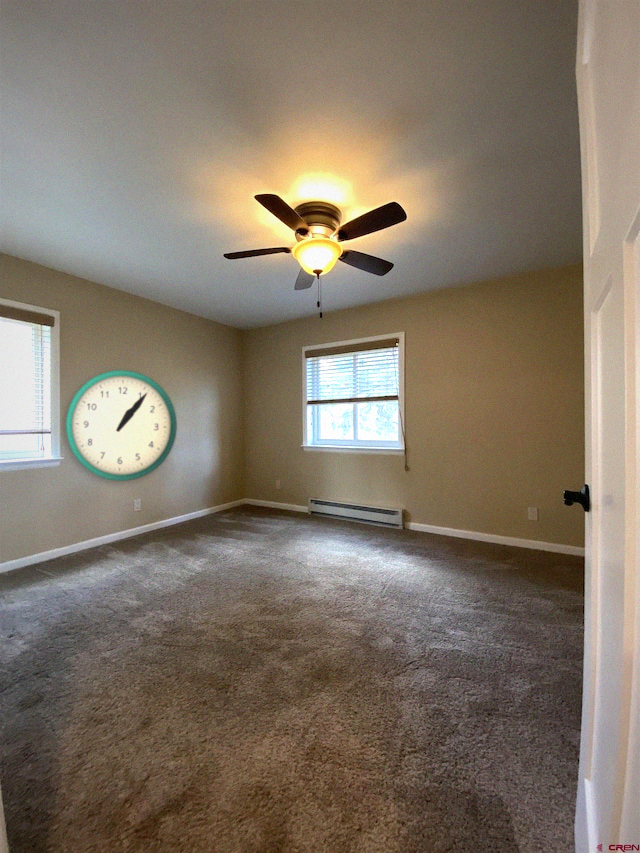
h=1 m=6
